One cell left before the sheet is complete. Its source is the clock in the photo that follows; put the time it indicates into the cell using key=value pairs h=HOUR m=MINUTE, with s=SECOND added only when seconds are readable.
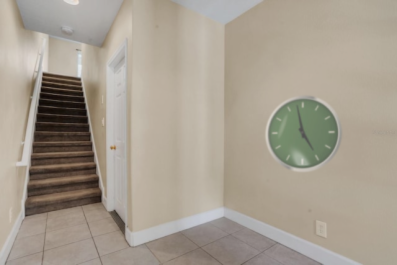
h=4 m=58
